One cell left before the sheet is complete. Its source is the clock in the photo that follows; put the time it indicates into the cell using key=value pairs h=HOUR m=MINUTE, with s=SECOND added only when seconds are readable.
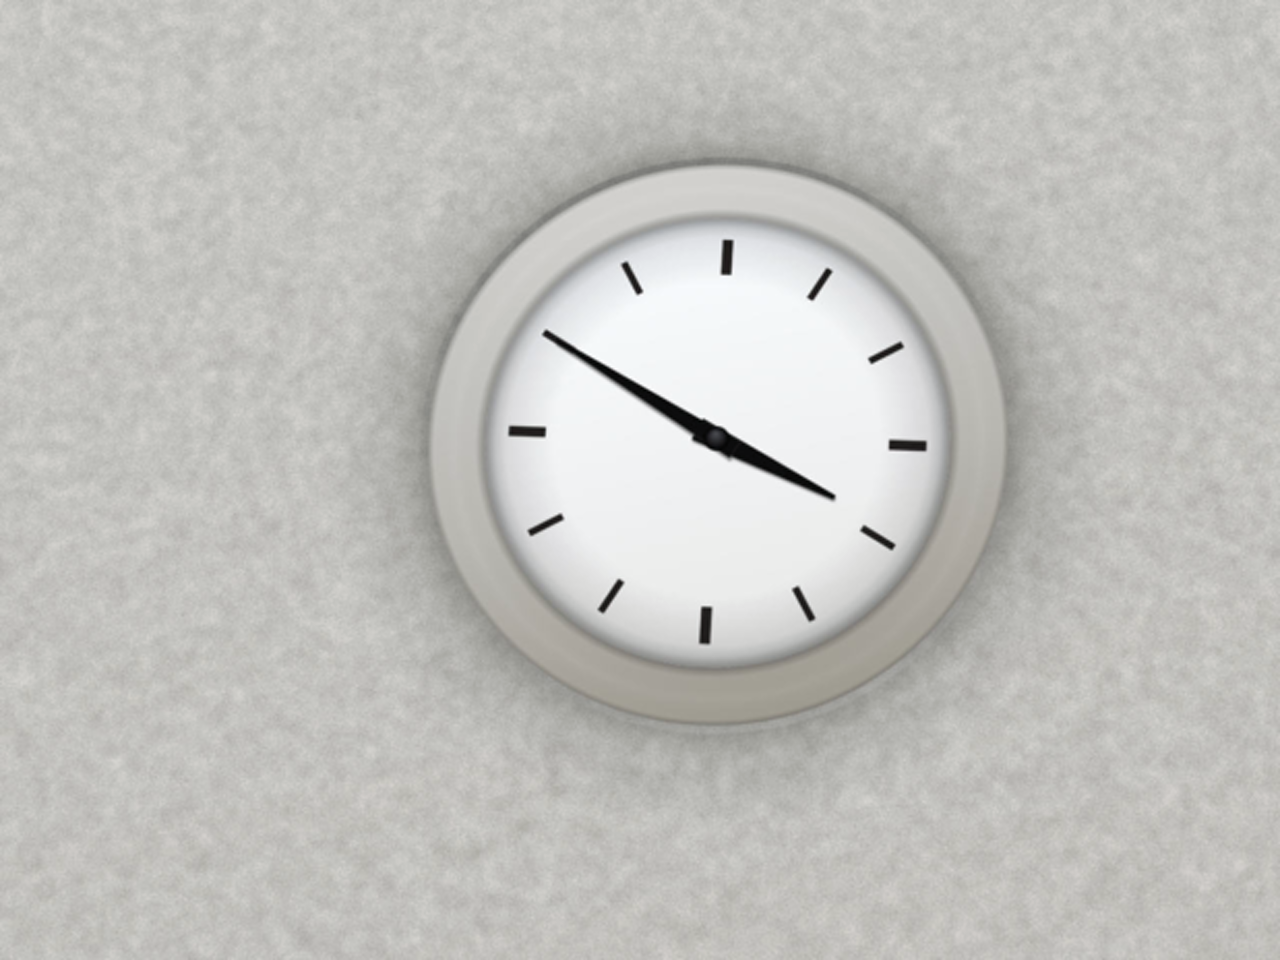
h=3 m=50
